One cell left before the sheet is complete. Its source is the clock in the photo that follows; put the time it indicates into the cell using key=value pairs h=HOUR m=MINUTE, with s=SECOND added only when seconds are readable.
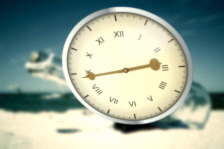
h=2 m=44
